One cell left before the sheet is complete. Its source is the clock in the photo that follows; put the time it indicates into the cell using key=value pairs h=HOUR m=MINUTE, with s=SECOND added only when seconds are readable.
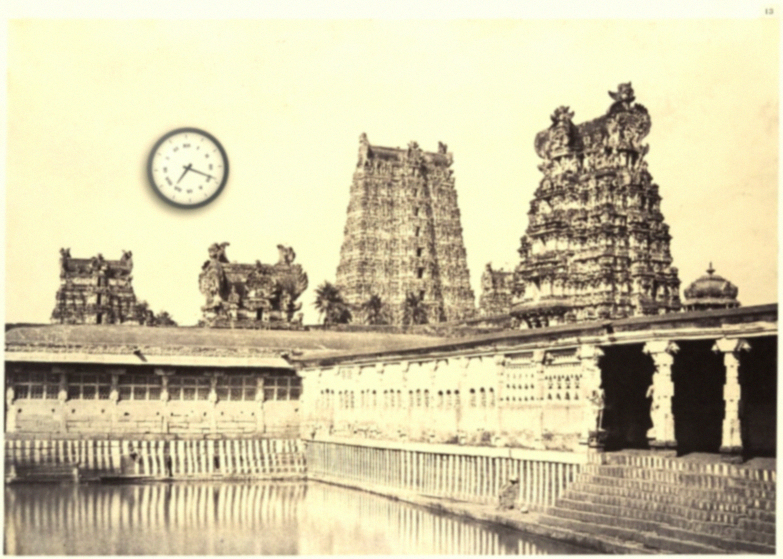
h=7 m=19
